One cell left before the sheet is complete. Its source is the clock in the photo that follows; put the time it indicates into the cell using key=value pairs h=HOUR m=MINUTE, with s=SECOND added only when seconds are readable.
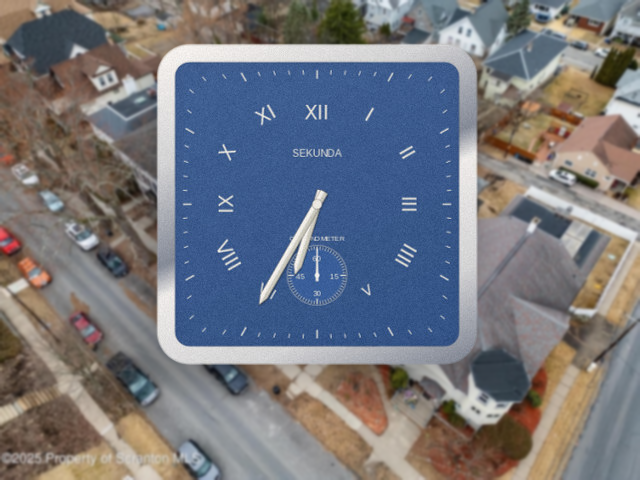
h=6 m=35
